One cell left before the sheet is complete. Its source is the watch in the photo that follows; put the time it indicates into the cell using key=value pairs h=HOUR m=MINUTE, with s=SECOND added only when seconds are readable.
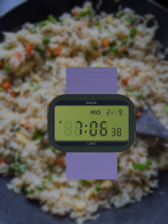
h=7 m=6 s=38
